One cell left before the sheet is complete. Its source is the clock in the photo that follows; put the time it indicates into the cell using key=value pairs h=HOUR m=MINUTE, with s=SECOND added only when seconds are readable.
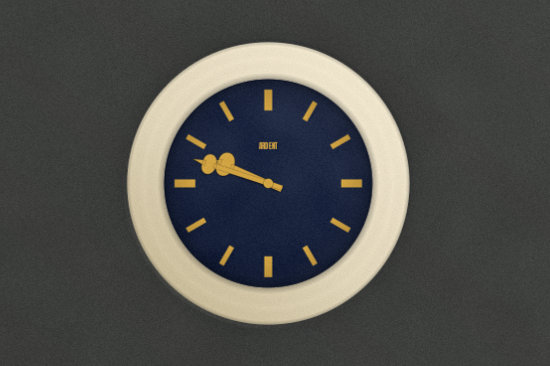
h=9 m=48
